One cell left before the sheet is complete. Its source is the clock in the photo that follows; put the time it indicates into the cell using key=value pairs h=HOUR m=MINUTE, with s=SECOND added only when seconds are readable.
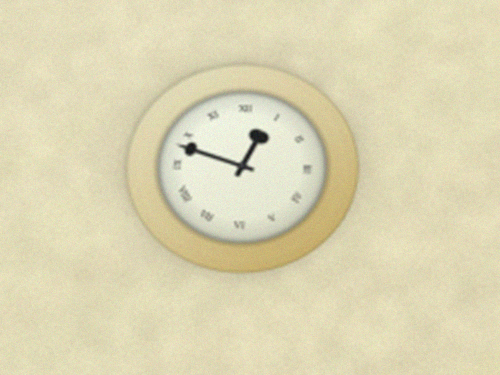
h=12 m=48
